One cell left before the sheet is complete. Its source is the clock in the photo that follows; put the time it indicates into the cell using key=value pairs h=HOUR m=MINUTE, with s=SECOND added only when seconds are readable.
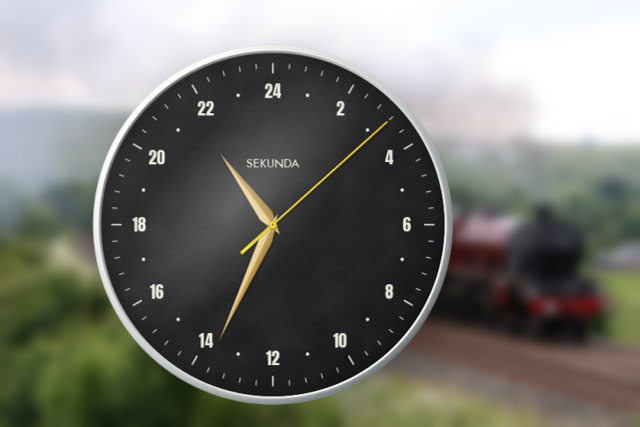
h=21 m=34 s=8
